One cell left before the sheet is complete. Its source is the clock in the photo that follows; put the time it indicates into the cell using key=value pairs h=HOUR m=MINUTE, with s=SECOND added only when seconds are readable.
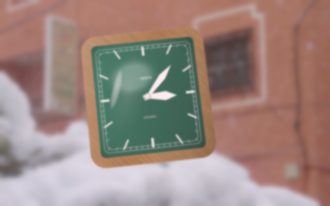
h=3 m=7
